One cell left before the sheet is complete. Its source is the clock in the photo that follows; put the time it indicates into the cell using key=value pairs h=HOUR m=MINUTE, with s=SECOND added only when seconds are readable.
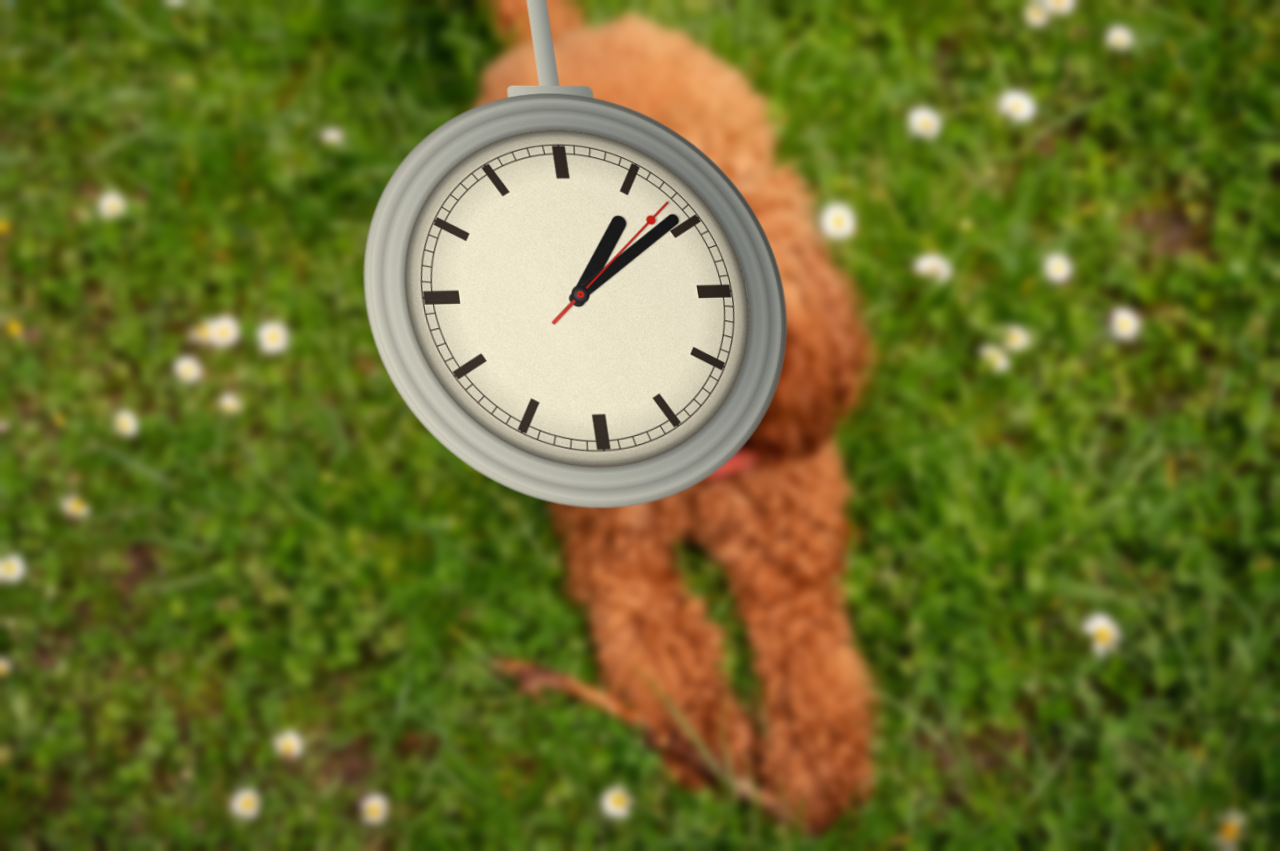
h=1 m=9 s=8
